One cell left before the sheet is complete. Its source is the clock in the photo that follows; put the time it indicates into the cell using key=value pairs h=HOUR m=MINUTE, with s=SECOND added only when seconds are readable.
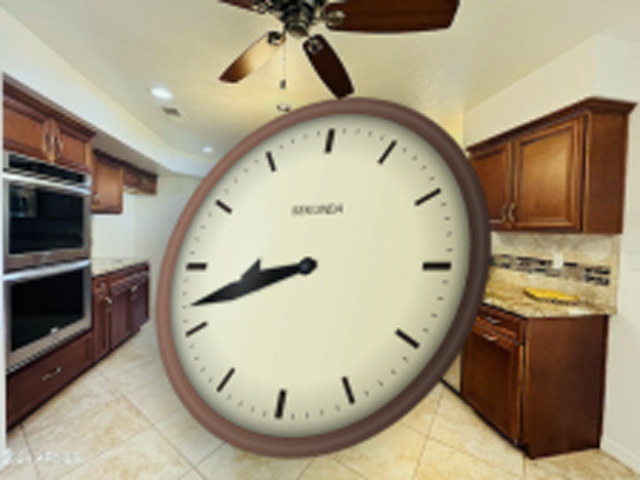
h=8 m=42
